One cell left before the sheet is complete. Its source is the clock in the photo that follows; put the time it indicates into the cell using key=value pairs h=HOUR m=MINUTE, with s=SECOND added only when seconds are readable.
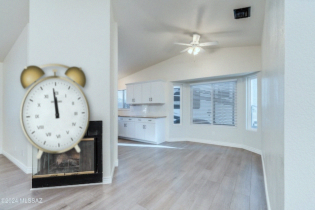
h=11 m=59
